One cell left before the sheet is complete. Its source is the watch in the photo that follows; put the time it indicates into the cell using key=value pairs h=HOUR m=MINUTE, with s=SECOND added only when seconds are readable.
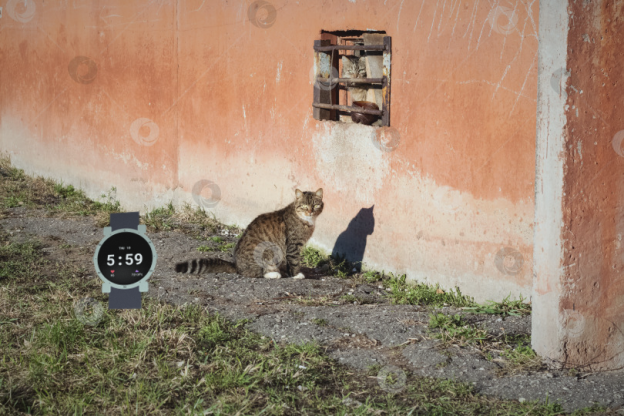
h=5 m=59
